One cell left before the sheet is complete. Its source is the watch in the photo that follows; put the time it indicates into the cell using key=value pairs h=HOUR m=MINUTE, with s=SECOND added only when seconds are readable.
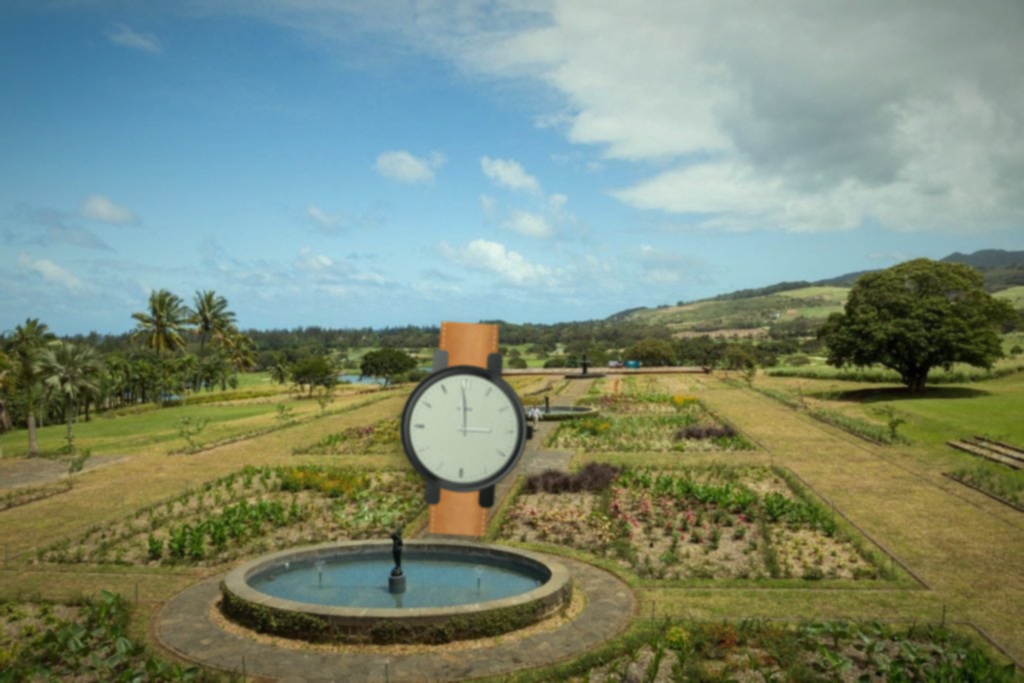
h=2 m=59
